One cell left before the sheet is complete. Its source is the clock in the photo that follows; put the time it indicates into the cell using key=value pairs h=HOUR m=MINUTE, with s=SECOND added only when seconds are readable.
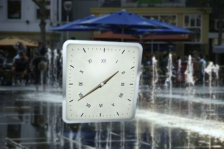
h=1 m=39
